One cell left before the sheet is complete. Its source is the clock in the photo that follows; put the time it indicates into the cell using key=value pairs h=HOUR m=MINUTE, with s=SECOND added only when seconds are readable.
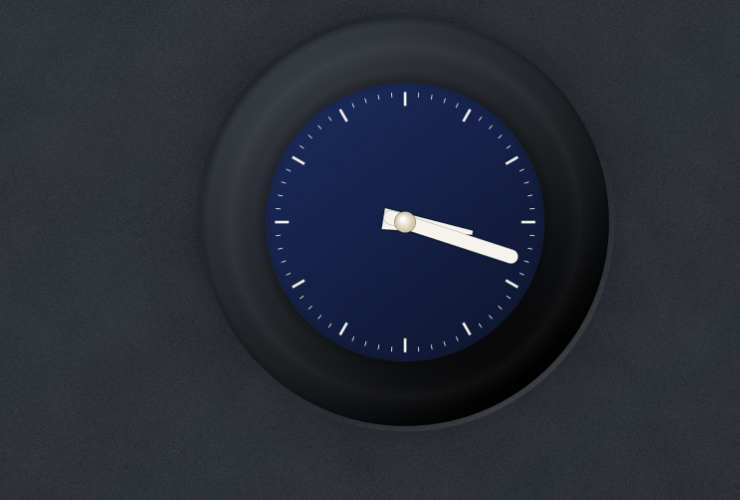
h=3 m=18
